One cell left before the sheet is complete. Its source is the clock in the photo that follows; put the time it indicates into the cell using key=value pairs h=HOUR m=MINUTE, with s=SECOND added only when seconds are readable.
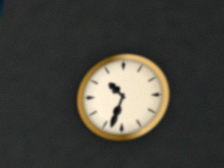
h=10 m=33
